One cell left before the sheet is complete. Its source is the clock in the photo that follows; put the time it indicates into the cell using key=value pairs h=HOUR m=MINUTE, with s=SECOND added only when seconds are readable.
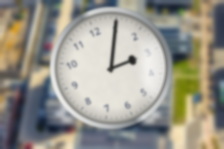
h=3 m=5
